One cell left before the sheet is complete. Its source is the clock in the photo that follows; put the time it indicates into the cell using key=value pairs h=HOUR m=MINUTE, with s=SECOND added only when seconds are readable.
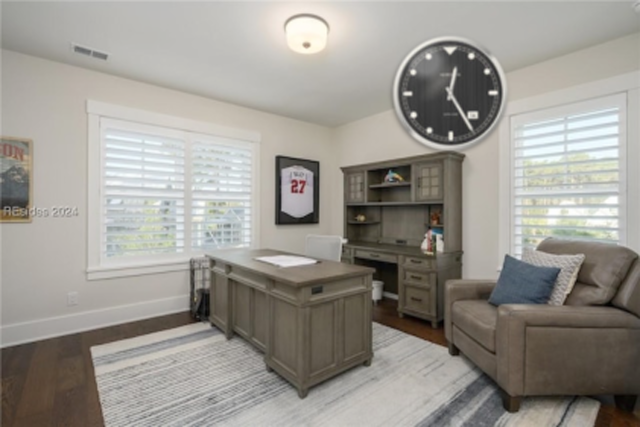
h=12 m=25
